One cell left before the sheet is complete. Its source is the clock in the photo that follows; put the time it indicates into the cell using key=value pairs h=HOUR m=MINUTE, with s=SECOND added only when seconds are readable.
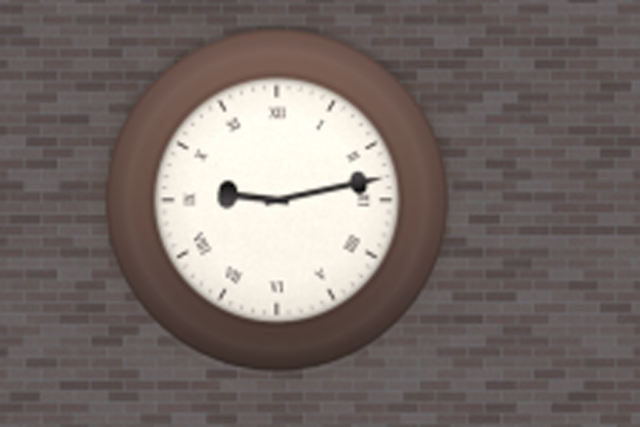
h=9 m=13
